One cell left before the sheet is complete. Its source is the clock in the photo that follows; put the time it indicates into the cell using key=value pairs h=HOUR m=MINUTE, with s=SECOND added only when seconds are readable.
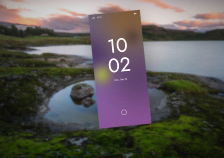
h=10 m=2
